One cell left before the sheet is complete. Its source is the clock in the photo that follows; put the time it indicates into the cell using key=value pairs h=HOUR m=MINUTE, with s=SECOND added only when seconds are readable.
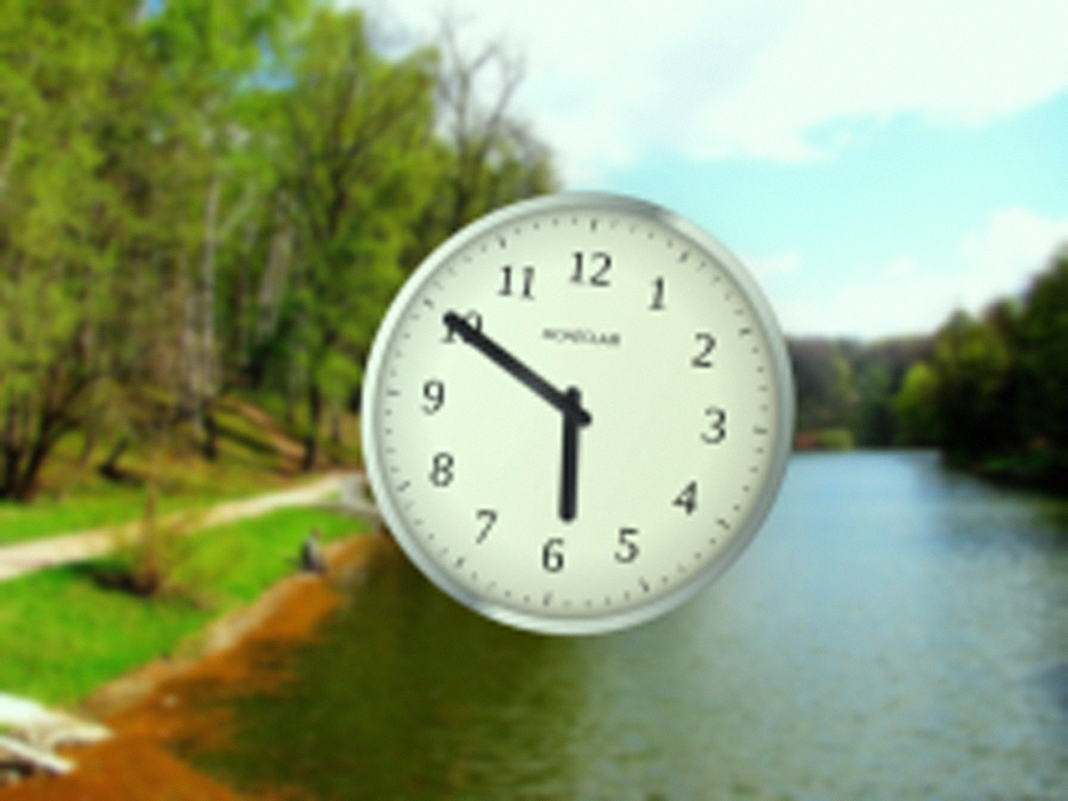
h=5 m=50
